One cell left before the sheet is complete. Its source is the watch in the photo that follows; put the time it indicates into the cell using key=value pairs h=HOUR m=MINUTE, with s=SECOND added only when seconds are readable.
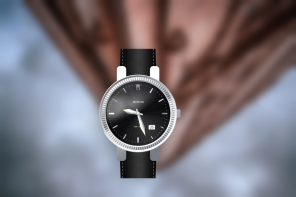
h=9 m=27
